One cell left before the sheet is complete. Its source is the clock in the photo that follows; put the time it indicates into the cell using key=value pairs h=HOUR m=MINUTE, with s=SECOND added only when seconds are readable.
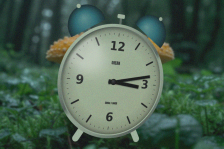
h=3 m=13
